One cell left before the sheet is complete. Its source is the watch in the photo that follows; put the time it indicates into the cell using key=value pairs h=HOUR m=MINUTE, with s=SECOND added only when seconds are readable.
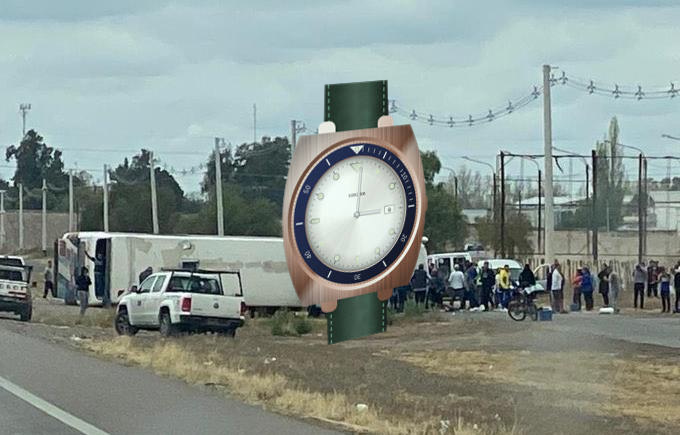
h=3 m=1
